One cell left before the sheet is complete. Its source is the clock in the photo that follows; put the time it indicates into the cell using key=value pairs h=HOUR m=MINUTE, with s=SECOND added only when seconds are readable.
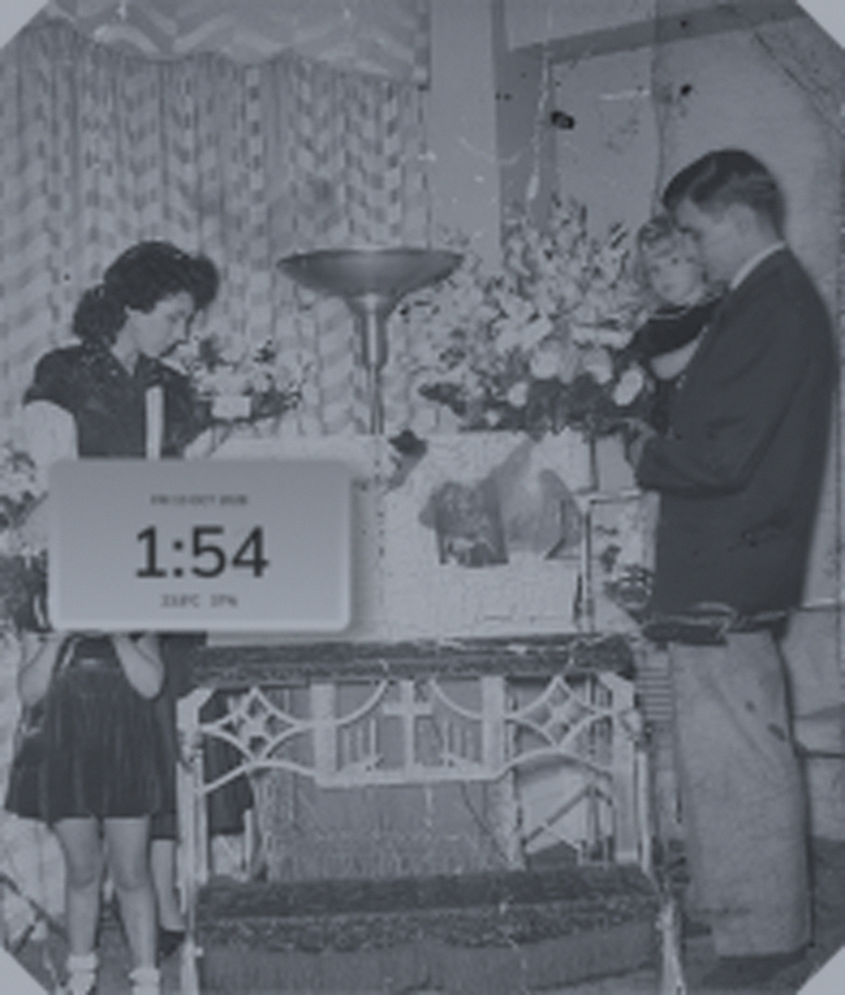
h=1 m=54
